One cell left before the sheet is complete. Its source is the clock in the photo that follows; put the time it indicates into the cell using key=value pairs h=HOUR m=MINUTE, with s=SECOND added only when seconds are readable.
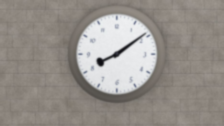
h=8 m=9
